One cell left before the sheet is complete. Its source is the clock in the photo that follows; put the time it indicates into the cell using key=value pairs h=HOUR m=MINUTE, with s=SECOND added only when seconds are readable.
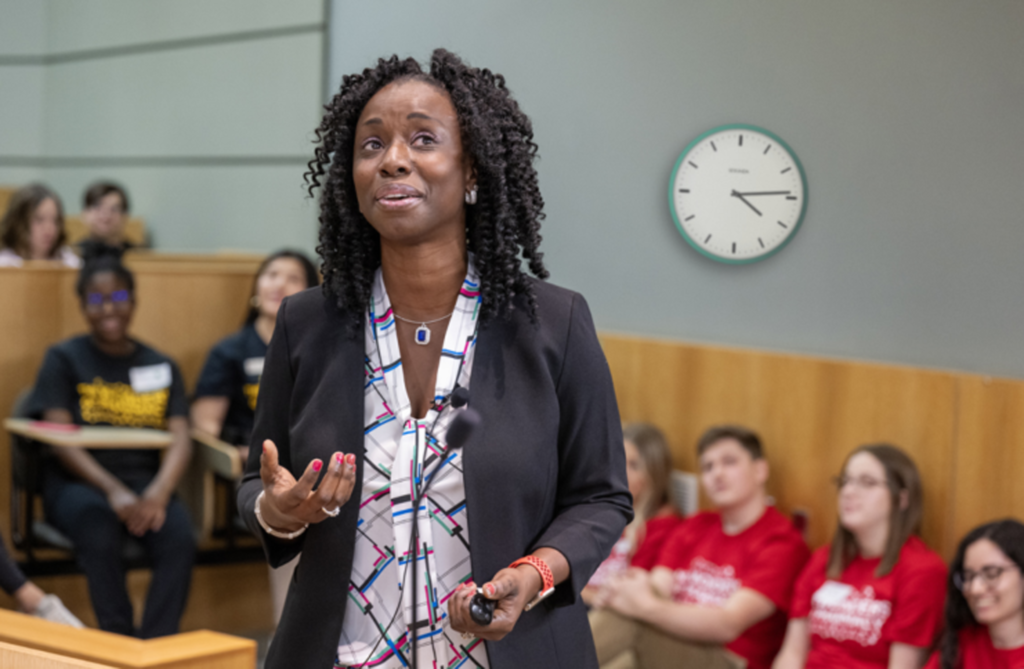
h=4 m=14
